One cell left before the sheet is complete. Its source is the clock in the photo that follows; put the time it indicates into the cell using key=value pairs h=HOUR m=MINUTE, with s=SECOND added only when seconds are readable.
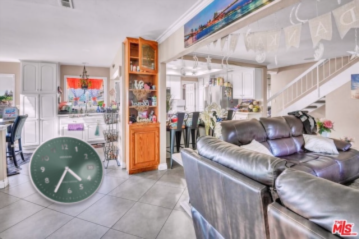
h=4 m=35
